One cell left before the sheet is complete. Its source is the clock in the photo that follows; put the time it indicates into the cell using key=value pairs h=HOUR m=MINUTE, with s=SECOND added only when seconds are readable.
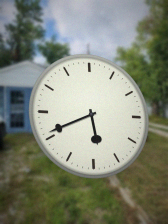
h=5 m=41
